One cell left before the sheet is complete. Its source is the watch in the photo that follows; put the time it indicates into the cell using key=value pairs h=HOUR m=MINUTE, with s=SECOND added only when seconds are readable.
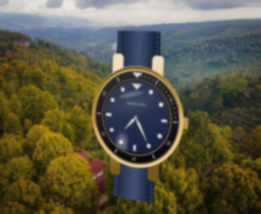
h=7 m=25
